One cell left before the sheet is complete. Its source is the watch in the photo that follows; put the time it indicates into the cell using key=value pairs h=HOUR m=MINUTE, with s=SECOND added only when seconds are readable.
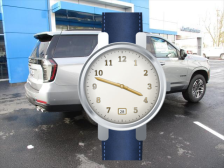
h=3 m=48
